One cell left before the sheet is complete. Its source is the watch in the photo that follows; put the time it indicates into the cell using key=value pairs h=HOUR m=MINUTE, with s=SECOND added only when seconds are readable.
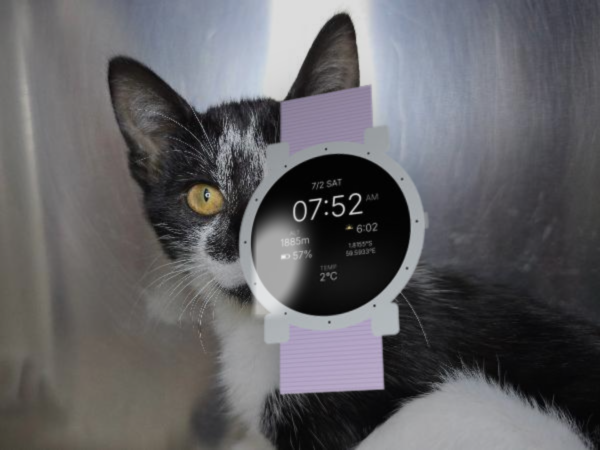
h=7 m=52
